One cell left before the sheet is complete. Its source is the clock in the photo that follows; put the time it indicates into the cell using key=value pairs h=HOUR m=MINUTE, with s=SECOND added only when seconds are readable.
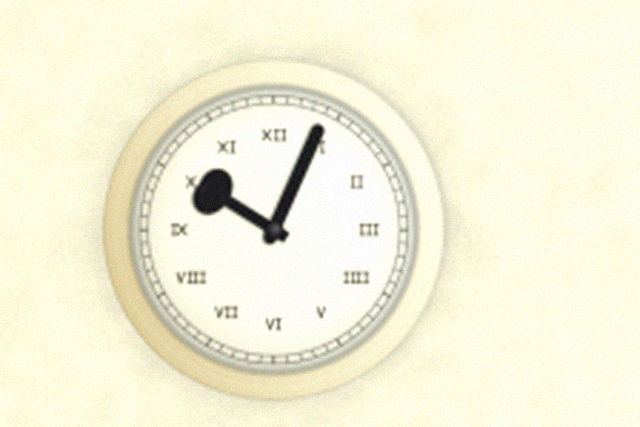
h=10 m=4
